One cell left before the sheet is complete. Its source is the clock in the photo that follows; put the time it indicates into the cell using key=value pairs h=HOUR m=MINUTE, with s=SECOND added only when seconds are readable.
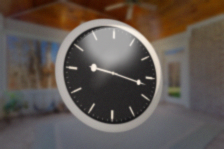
h=9 m=17
